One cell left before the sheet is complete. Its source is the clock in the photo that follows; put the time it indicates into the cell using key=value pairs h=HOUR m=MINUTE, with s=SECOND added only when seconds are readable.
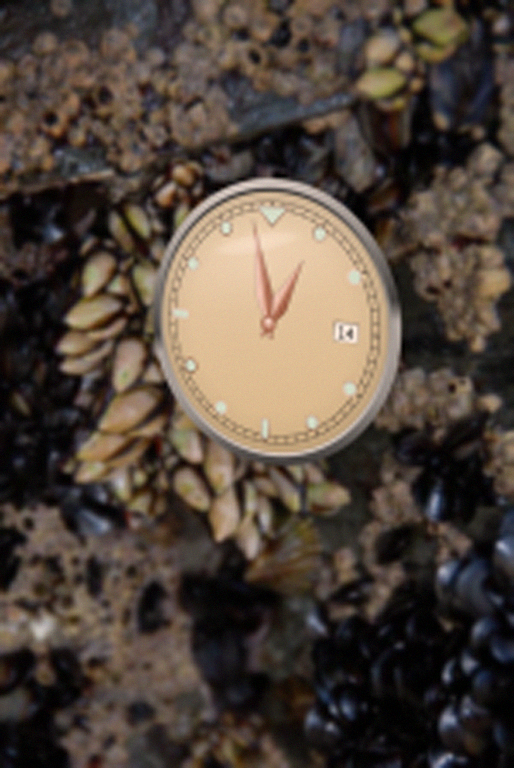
h=12 m=58
